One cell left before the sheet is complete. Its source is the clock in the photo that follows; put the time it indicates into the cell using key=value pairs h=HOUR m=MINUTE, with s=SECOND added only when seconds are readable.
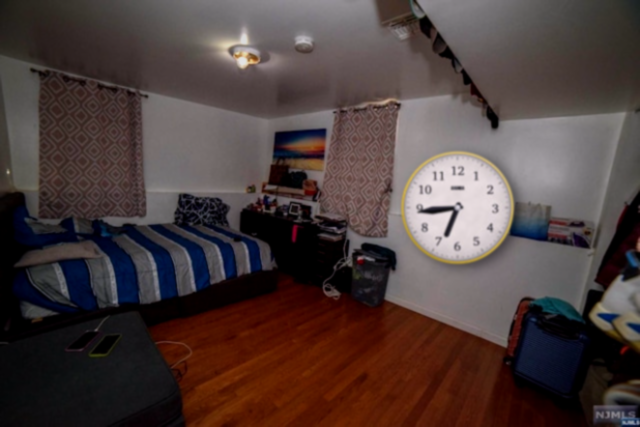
h=6 m=44
